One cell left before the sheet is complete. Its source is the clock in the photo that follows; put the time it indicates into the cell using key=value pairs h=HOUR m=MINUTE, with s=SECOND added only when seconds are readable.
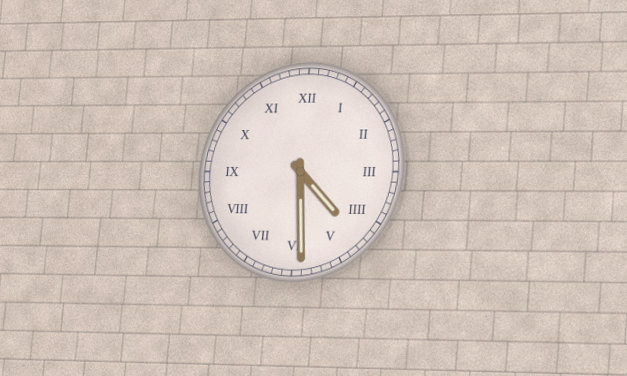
h=4 m=29
